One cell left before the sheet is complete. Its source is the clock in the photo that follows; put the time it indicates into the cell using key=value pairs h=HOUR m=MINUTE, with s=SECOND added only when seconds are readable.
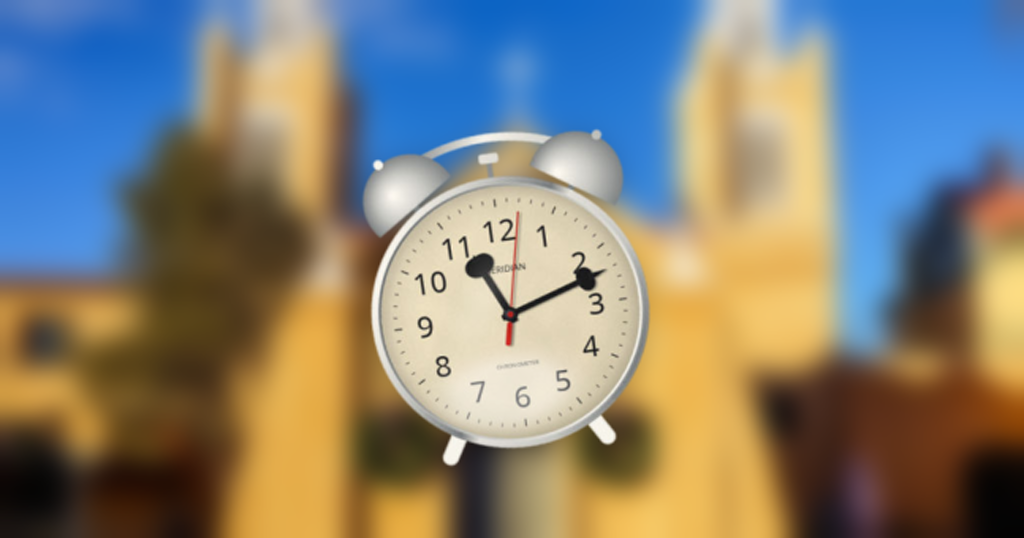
h=11 m=12 s=2
